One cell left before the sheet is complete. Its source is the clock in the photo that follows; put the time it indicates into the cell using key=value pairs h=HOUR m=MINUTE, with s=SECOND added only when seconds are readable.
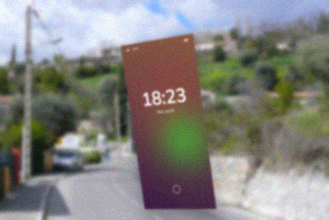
h=18 m=23
